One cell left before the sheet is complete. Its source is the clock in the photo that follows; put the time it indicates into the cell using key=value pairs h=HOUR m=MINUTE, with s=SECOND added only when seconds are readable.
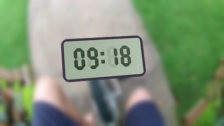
h=9 m=18
